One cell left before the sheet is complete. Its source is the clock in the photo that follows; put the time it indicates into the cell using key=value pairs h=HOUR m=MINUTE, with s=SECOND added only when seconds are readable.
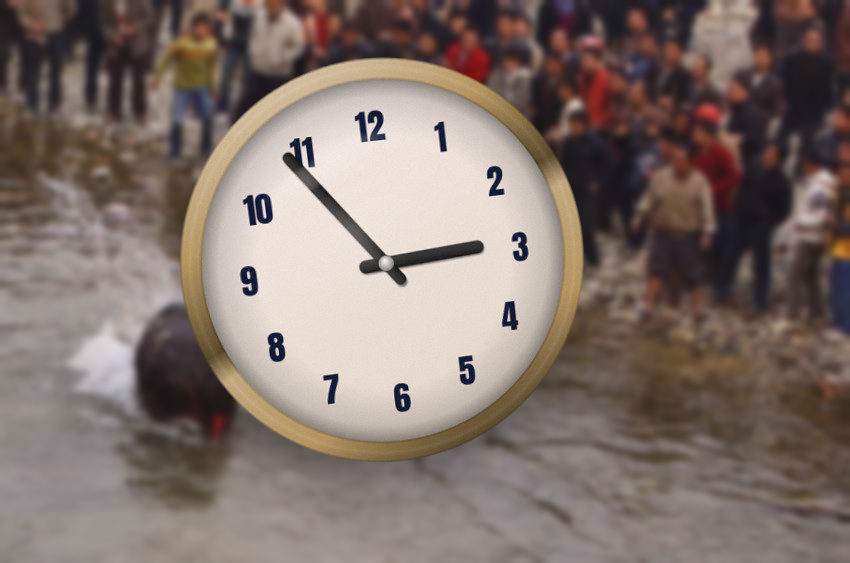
h=2 m=54
